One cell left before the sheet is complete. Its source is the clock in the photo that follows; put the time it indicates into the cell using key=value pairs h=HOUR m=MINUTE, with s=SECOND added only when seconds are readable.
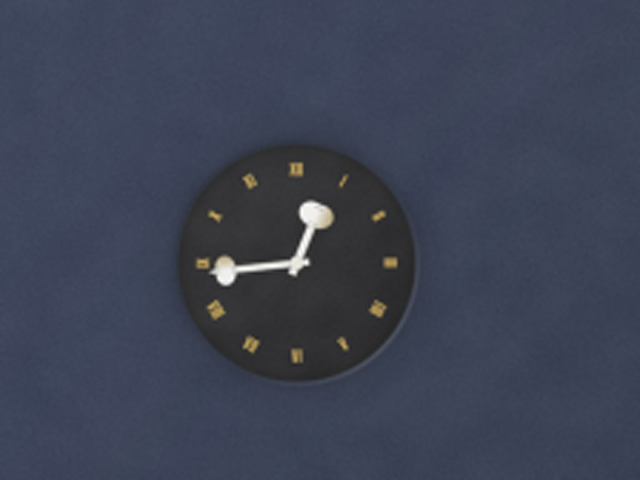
h=12 m=44
